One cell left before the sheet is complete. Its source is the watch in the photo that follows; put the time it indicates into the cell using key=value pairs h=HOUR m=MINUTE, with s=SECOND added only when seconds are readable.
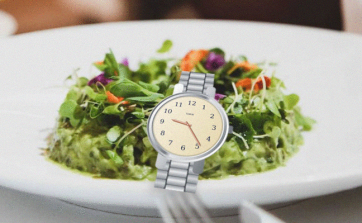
h=9 m=24
